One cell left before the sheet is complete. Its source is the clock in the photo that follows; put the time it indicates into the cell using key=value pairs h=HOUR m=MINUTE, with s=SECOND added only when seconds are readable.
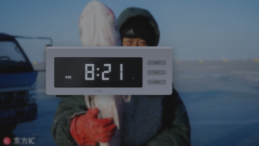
h=8 m=21
